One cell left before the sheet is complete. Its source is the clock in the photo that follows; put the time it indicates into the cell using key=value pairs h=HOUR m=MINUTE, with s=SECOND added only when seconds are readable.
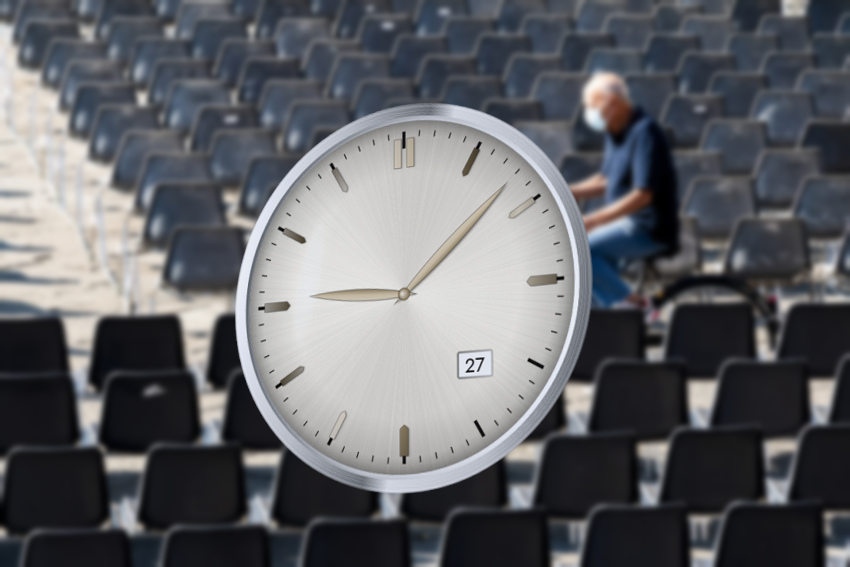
h=9 m=8
